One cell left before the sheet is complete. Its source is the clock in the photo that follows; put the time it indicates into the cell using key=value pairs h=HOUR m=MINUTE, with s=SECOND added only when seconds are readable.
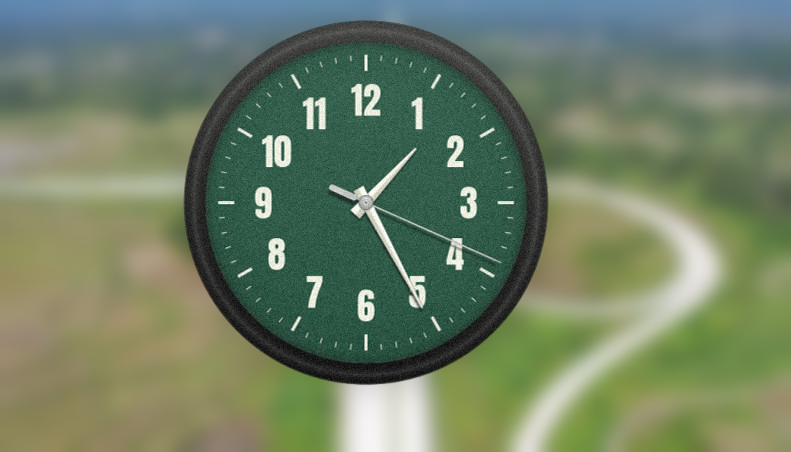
h=1 m=25 s=19
